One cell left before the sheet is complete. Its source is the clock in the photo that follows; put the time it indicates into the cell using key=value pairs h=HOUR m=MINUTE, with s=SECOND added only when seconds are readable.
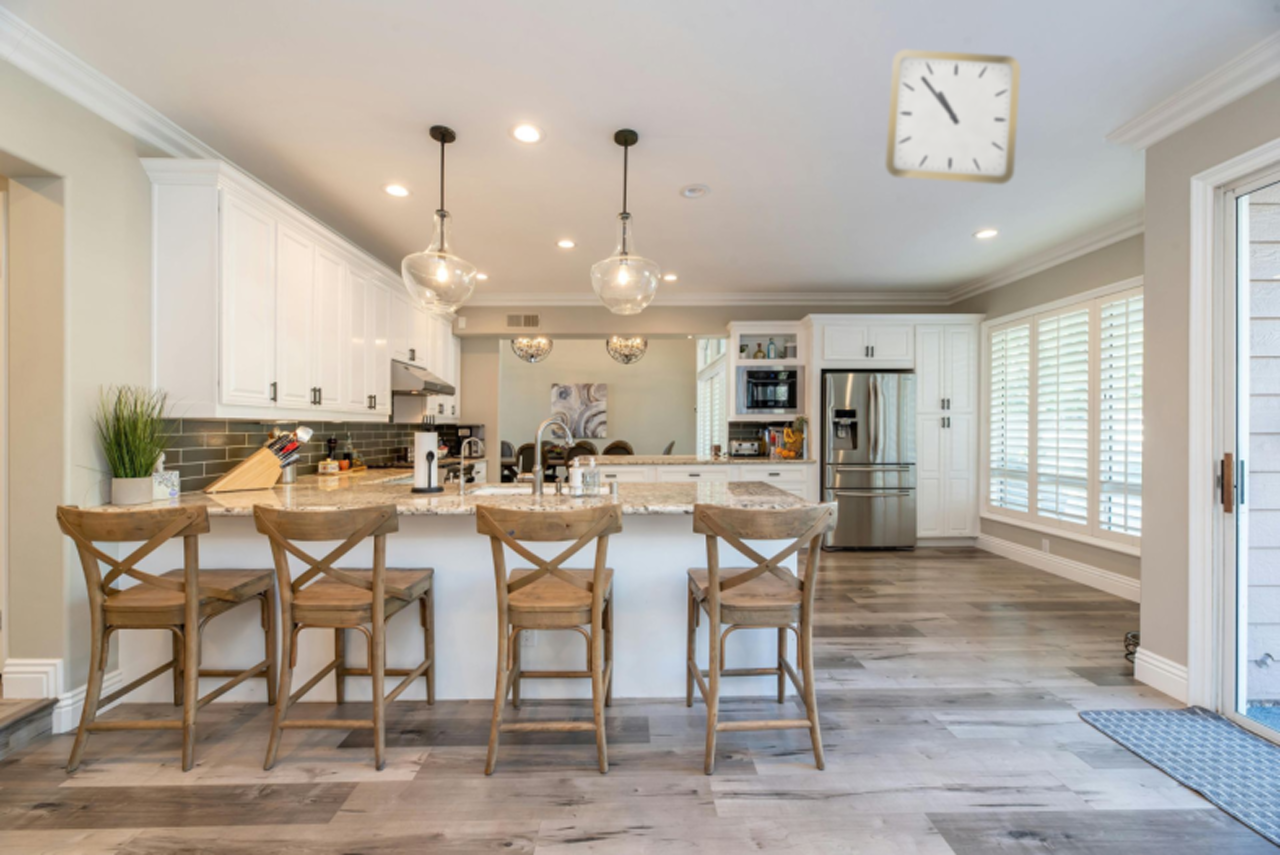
h=10 m=53
